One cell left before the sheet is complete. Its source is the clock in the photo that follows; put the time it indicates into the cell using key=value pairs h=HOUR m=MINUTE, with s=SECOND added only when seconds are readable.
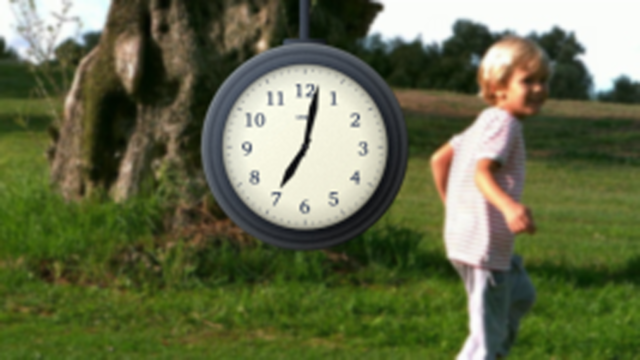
h=7 m=2
